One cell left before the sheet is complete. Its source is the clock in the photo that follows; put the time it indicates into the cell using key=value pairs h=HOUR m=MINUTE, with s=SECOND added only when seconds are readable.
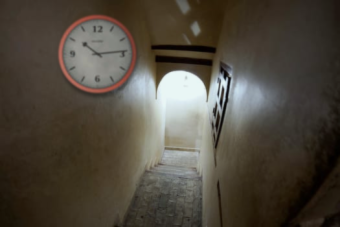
h=10 m=14
